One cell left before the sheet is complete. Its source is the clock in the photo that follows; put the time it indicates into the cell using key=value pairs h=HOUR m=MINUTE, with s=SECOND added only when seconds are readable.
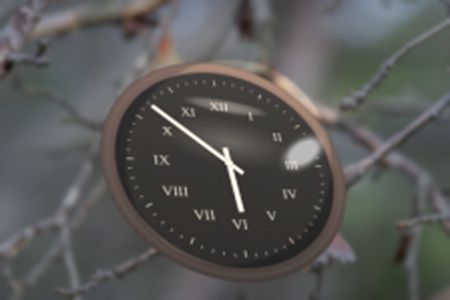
h=5 m=52
